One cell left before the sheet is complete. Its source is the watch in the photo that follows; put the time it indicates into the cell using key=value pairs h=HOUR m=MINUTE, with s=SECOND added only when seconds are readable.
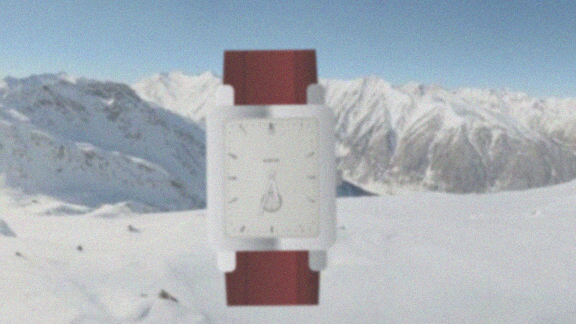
h=5 m=33
